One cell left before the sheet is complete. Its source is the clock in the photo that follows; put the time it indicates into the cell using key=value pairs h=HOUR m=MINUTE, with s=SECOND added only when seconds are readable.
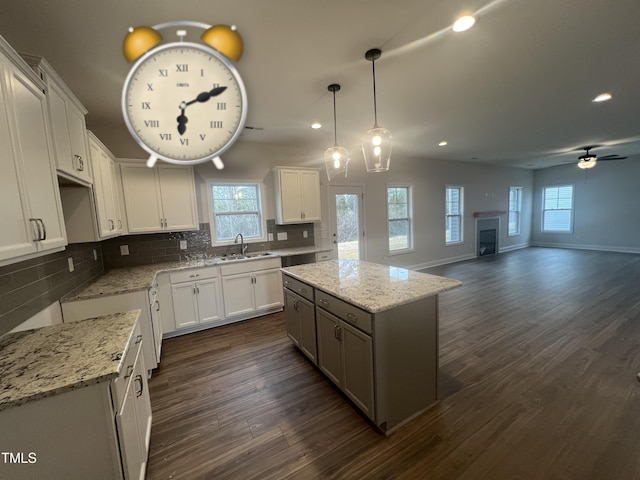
h=6 m=11
